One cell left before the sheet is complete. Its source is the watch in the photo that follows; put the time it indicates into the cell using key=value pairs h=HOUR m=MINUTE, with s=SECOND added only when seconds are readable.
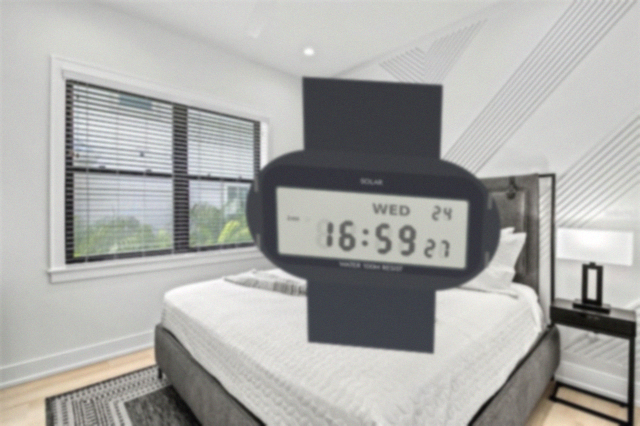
h=16 m=59 s=27
